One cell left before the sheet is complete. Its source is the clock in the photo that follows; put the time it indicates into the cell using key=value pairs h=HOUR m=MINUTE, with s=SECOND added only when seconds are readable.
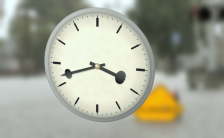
h=3 m=42
